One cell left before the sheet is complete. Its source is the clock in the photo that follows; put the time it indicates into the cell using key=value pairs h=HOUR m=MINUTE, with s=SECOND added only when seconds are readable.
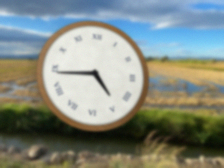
h=4 m=44
